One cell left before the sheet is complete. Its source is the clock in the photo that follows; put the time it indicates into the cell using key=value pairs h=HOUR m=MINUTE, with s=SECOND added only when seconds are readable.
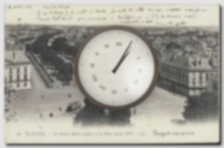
h=1 m=4
